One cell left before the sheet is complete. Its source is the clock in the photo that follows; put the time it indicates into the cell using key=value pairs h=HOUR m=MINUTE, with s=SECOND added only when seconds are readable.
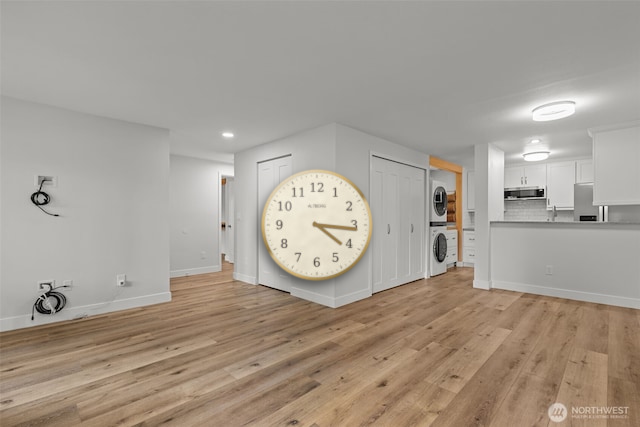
h=4 m=16
